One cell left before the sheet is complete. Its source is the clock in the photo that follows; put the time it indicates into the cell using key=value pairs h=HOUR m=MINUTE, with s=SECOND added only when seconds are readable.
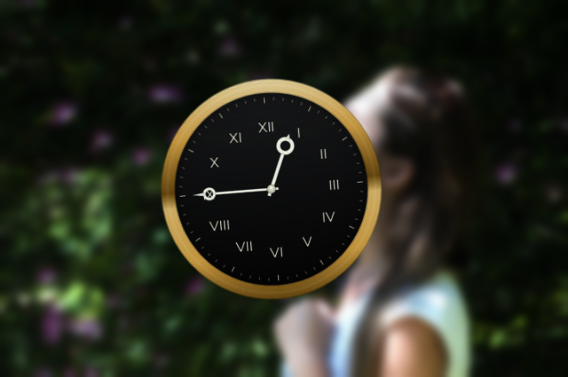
h=12 m=45
